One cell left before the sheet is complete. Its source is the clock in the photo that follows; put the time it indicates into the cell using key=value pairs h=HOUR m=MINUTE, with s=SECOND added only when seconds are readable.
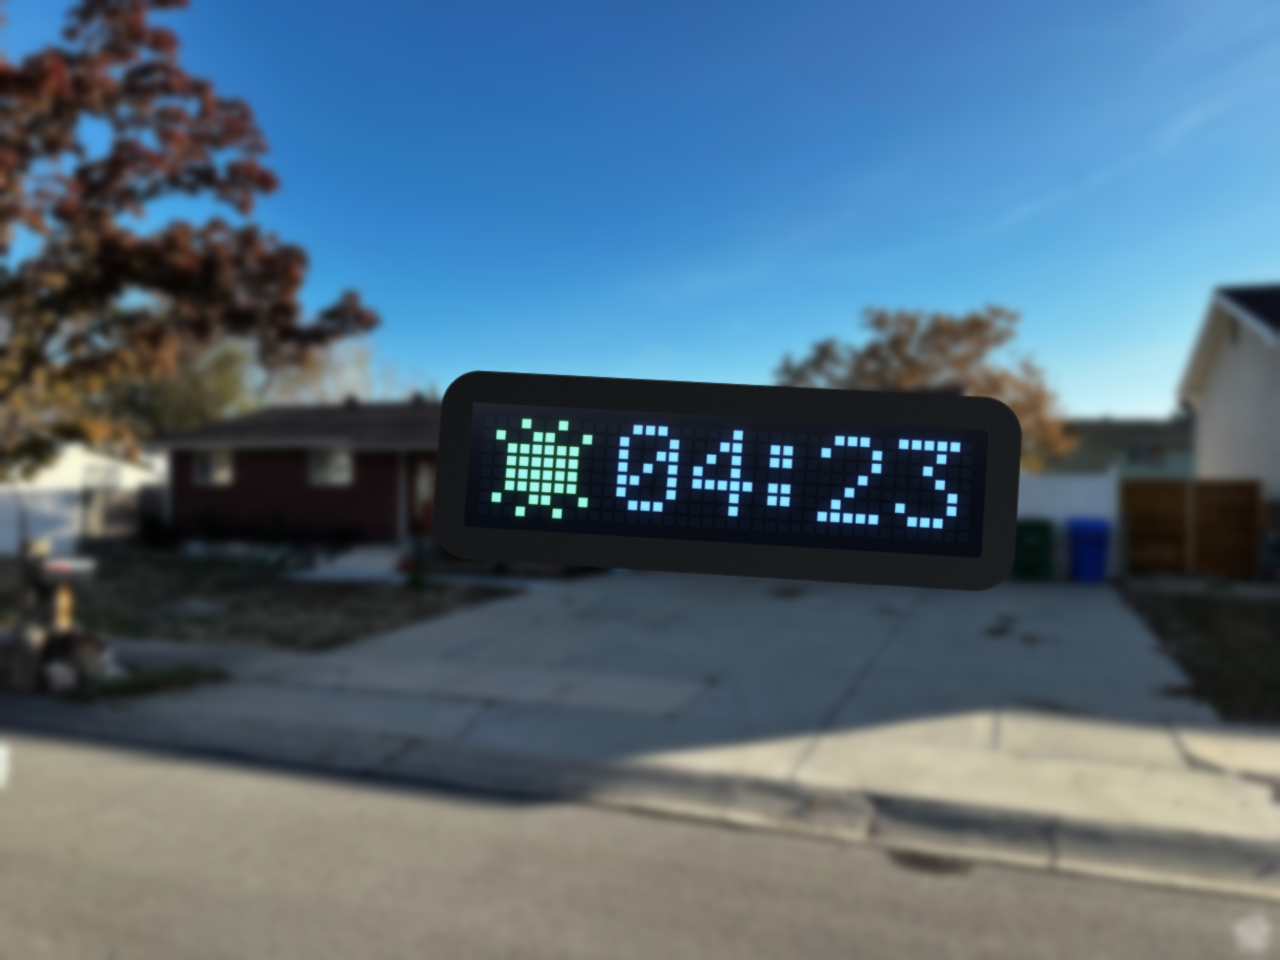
h=4 m=23
